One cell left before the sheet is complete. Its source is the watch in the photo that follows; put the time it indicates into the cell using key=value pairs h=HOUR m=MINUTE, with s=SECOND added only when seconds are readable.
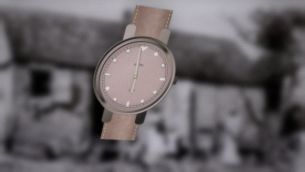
h=5 m=59
